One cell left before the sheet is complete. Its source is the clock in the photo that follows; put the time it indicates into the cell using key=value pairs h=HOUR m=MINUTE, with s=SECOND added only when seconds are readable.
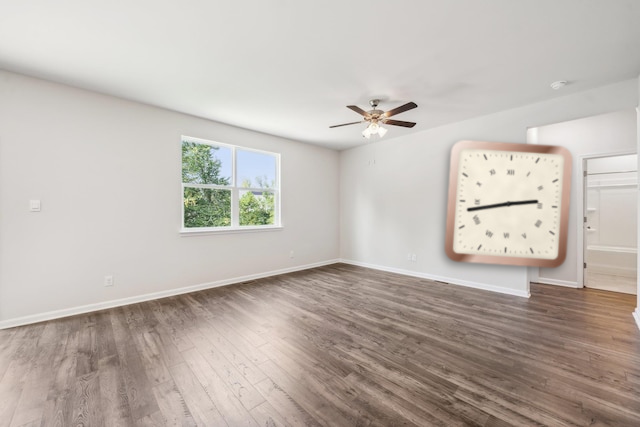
h=2 m=43
